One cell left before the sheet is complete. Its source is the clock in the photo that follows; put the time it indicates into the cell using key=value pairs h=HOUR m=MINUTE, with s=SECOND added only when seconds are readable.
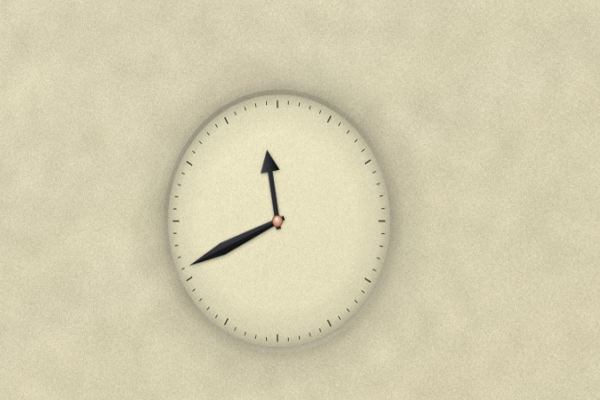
h=11 m=41
